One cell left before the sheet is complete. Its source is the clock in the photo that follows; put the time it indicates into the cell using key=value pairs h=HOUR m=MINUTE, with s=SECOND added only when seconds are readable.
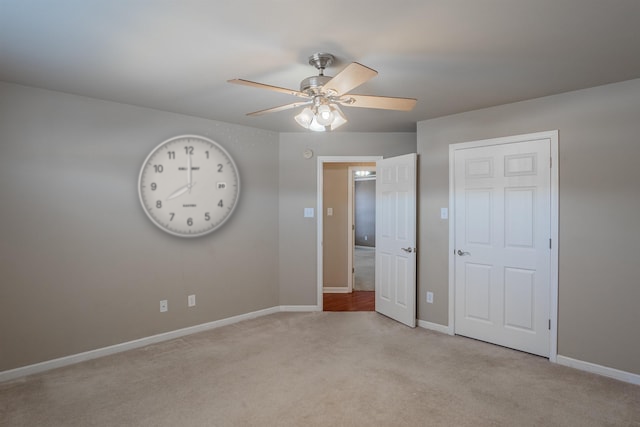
h=8 m=0
